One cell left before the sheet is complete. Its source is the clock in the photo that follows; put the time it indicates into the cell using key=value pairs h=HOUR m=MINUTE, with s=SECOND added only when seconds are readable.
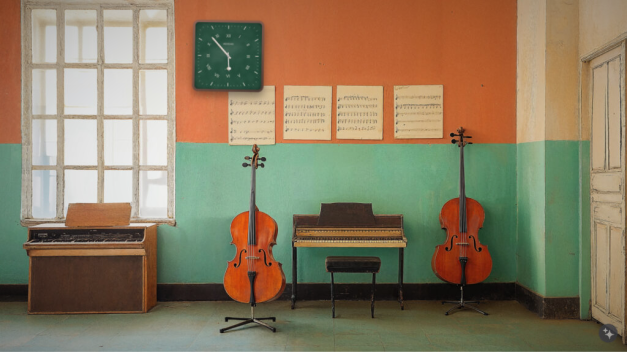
h=5 m=53
